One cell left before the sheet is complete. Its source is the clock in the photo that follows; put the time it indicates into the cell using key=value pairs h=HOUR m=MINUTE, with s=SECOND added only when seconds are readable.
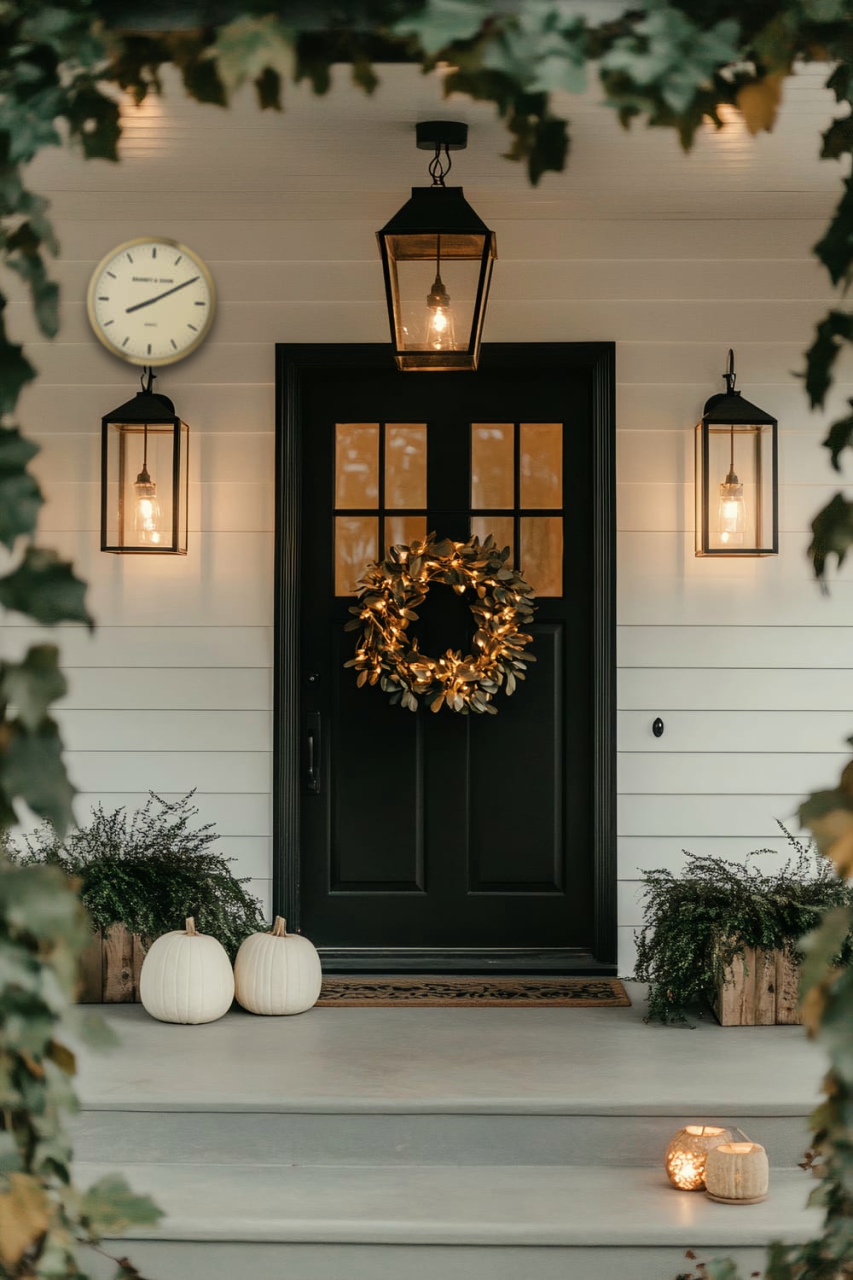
h=8 m=10
